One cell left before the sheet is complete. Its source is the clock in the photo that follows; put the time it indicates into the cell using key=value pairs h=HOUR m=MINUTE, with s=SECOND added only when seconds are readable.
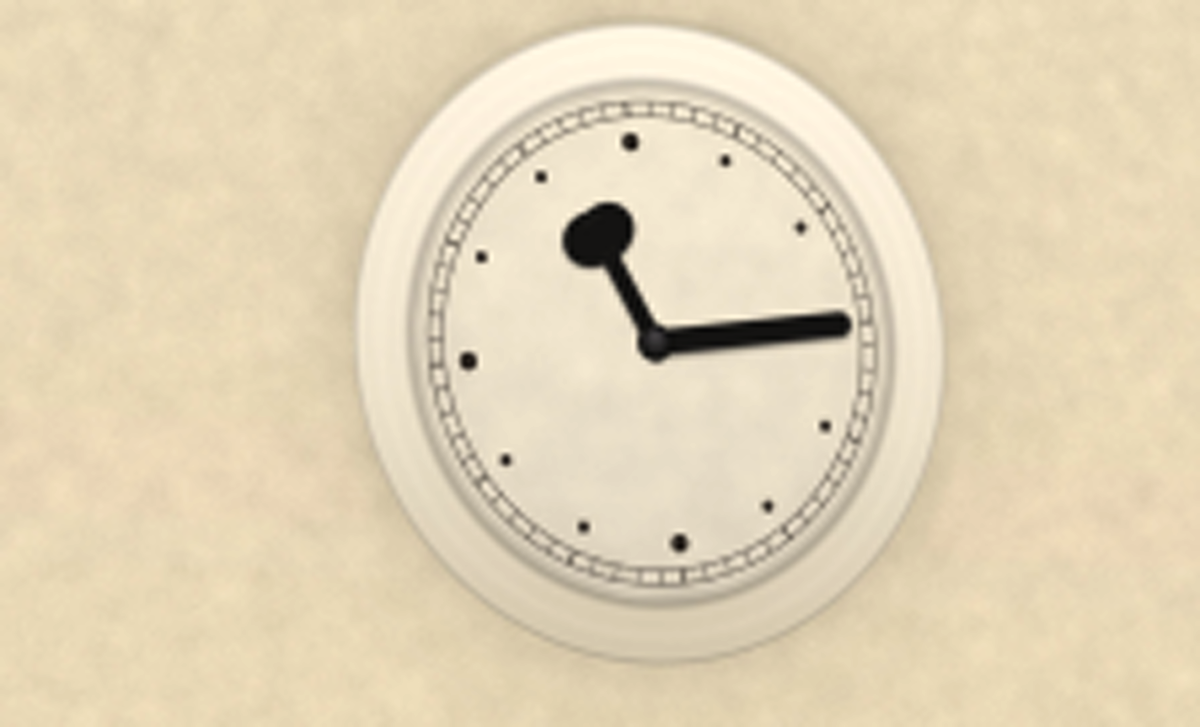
h=11 m=15
